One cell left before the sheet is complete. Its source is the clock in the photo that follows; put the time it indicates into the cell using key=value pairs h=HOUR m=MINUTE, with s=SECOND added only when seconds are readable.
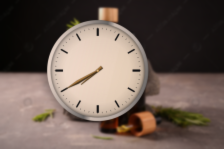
h=7 m=40
